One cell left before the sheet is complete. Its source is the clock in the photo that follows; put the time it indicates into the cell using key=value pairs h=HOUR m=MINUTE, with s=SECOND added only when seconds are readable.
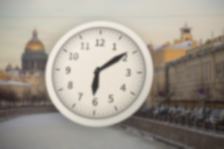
h=6 m=9
